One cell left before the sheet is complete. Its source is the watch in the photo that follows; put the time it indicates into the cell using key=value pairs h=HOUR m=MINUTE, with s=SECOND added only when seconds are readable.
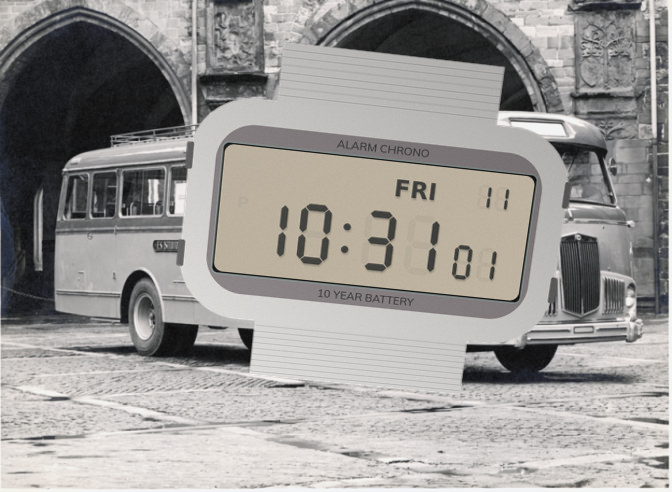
h=10 m=31 s=1
